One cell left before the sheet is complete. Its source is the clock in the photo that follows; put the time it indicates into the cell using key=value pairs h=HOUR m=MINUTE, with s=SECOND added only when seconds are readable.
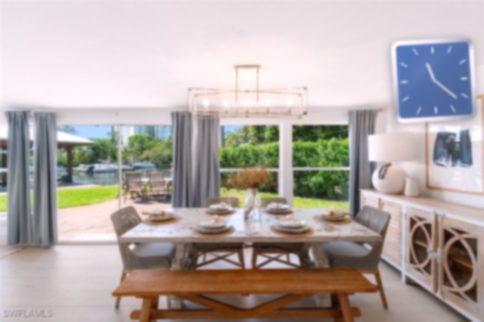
h=11 m=22
